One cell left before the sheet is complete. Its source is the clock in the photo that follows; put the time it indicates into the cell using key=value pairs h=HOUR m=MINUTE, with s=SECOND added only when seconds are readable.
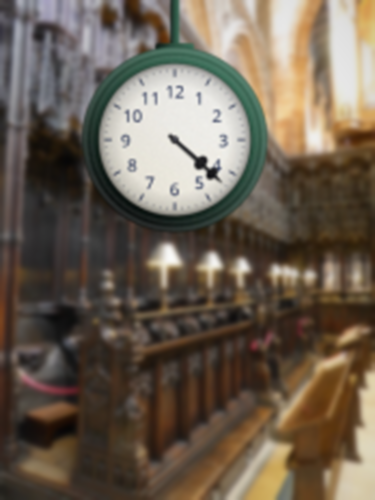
h=4 m=22
